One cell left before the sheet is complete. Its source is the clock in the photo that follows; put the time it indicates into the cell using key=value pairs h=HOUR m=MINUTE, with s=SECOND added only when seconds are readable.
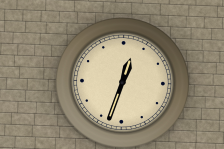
h=12 m=33
